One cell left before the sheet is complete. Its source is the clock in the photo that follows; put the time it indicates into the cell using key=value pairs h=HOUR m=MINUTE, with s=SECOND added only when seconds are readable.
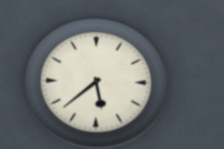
h=5 m=38
